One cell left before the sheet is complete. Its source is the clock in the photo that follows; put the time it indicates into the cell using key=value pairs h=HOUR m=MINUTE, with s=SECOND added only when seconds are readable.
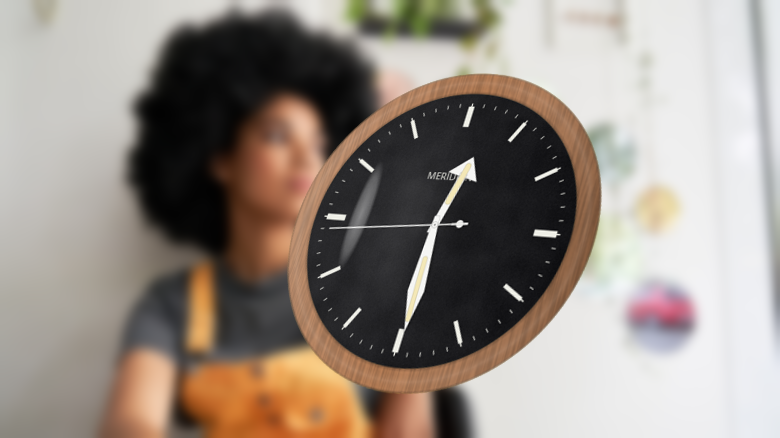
h=12 m=29 s=44
